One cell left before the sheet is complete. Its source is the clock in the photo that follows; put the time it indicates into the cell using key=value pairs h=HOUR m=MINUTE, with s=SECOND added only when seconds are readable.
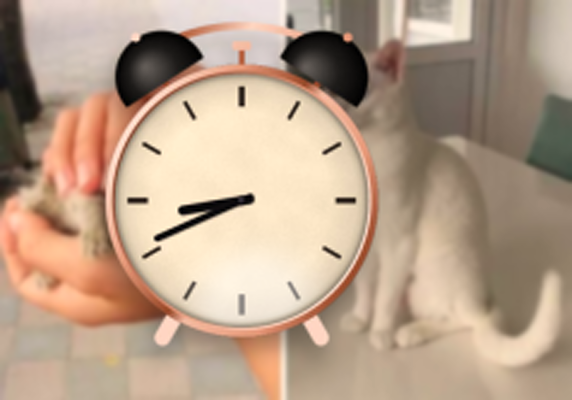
h=8 m=41
